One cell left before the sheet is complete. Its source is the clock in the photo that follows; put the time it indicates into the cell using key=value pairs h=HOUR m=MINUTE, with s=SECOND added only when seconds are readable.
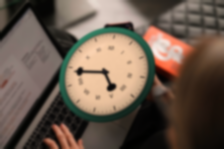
h=4 m=44
